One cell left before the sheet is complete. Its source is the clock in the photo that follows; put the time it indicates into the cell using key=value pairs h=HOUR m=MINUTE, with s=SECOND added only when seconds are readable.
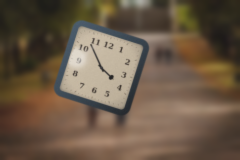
h=3 m=53
